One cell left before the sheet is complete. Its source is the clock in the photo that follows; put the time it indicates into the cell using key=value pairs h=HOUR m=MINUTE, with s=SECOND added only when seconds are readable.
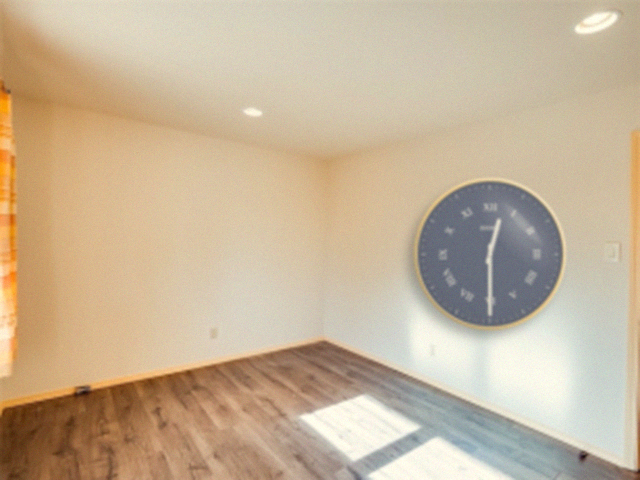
h=12 m=30
